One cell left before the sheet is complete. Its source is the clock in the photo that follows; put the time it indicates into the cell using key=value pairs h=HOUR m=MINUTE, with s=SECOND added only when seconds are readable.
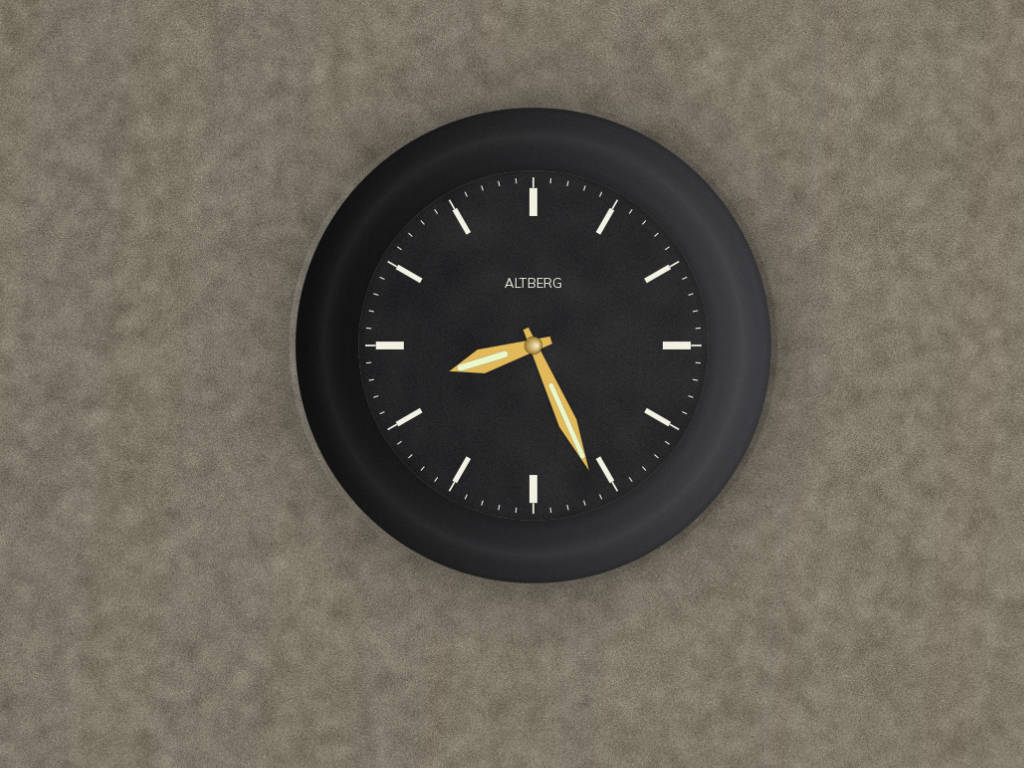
h=8 m=26
